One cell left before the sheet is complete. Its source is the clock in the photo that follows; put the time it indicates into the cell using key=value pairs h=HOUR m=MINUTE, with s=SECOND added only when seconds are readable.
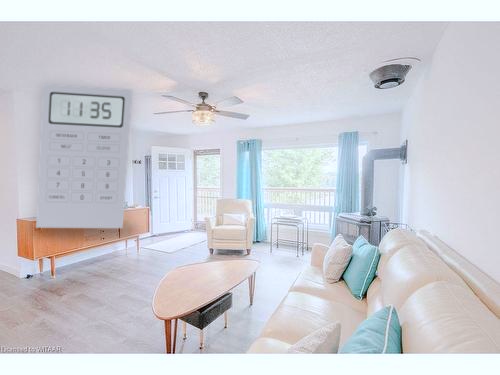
h=11 m=35
